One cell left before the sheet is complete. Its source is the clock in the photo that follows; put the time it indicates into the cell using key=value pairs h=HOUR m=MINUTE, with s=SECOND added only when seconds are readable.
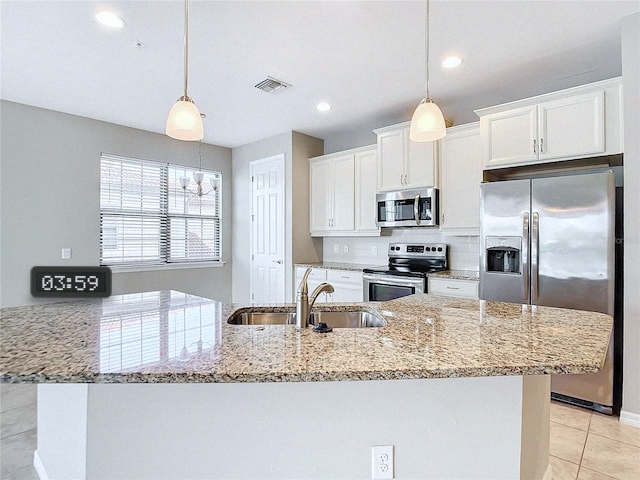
h=3 m=59
